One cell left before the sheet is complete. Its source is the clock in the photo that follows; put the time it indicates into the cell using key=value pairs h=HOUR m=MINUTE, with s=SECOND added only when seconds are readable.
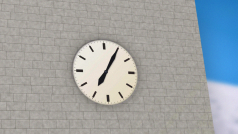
h=7 m=5
